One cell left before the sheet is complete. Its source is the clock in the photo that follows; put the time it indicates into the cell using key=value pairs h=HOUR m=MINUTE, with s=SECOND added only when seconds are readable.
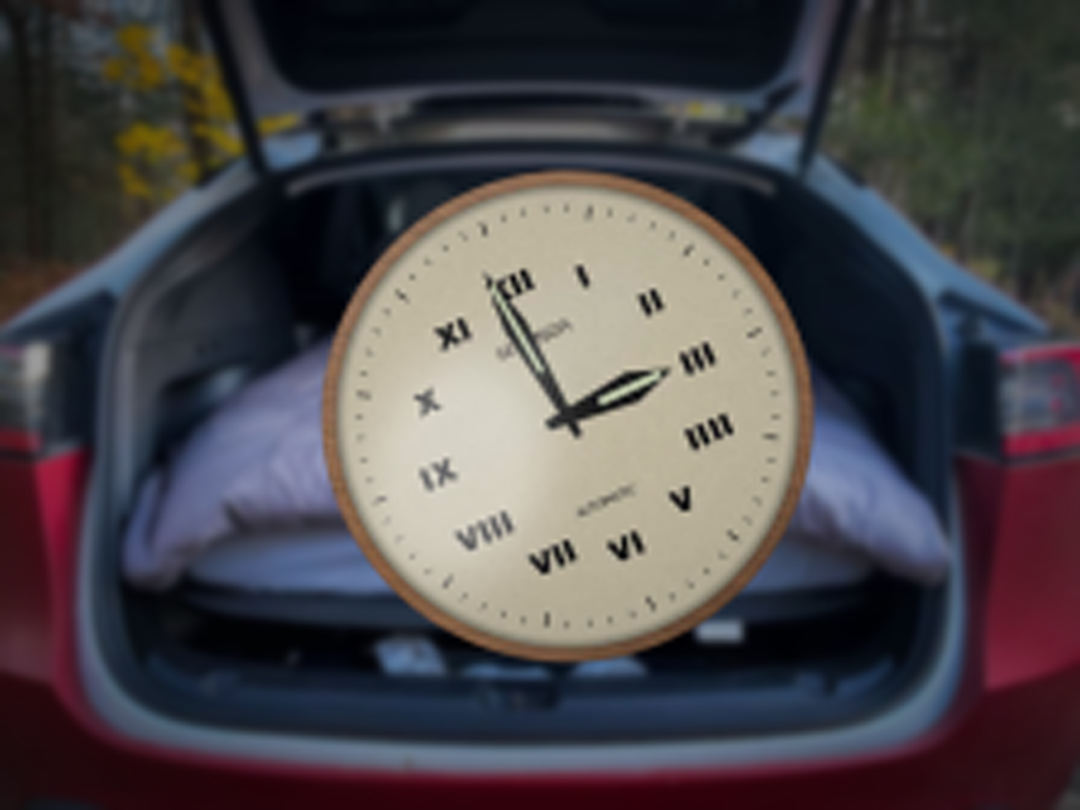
h=2 m=59
